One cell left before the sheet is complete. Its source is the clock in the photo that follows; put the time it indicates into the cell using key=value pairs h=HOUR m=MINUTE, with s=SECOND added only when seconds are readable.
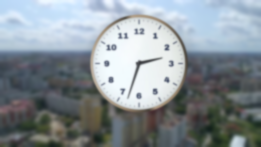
h=2 m=33
